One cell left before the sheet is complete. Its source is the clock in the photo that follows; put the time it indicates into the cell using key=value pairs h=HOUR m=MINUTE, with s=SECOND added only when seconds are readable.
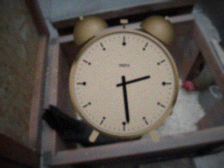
h=2 m=29
